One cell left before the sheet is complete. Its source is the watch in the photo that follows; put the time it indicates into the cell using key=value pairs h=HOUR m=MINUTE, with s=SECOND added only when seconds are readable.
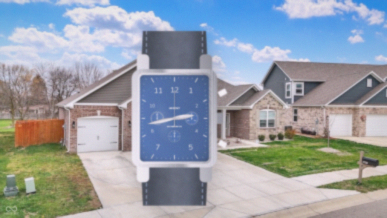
h=2 m=43
